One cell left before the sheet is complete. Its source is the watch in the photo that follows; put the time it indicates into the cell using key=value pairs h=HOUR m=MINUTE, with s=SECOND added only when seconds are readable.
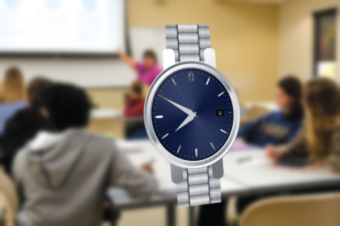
h=7 m=50
